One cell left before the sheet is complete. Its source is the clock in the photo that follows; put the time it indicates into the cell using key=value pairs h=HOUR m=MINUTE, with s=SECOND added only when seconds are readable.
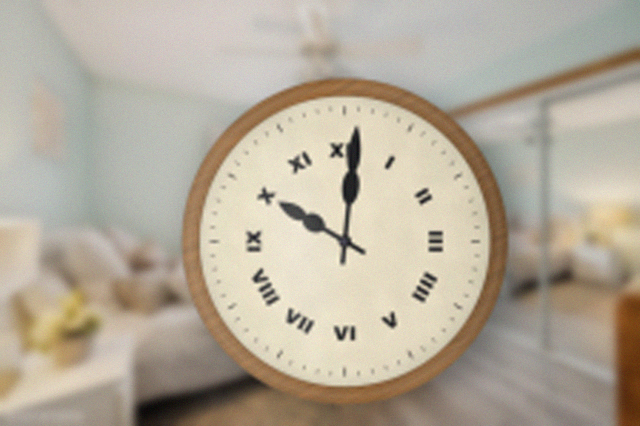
h=10 m=1
